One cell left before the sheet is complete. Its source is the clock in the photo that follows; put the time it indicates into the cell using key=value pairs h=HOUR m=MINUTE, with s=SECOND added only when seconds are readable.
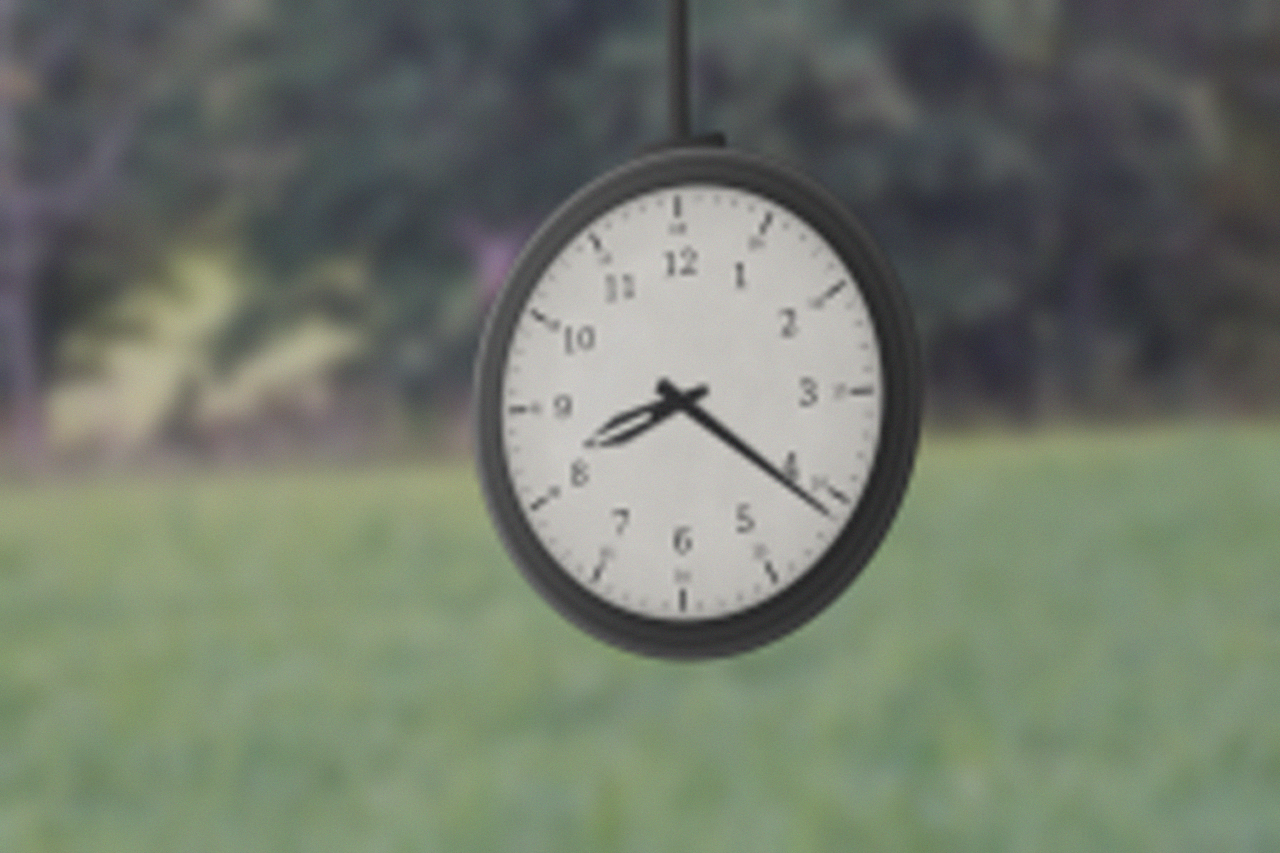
h=8 m=21
